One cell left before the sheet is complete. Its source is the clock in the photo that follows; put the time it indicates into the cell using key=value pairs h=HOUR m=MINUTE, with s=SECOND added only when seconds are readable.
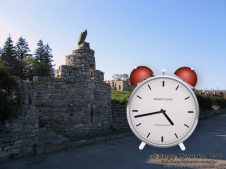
h=4 m=43
